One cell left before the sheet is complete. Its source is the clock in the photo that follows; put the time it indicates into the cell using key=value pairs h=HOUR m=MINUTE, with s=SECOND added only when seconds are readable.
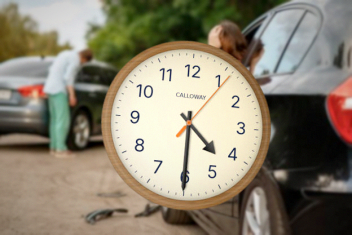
h=4 m=30 s=6
